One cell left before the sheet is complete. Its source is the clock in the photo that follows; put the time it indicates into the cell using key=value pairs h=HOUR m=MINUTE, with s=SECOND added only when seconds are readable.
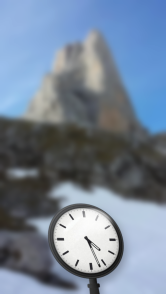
h=4 m=27
